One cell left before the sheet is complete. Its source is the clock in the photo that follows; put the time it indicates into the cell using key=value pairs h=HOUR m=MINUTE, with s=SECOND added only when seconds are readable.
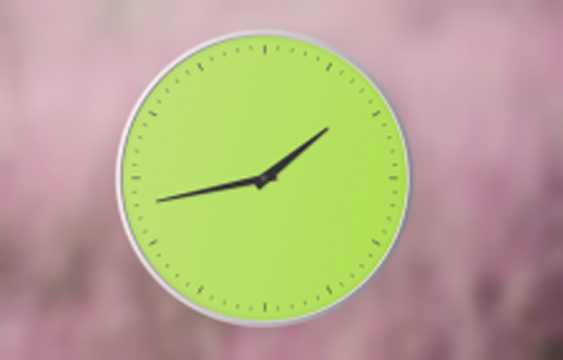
h=1 m=43
